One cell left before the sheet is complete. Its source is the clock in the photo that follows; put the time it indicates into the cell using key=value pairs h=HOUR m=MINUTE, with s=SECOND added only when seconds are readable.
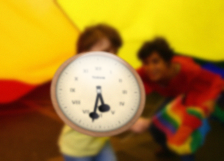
h=5 m=32
